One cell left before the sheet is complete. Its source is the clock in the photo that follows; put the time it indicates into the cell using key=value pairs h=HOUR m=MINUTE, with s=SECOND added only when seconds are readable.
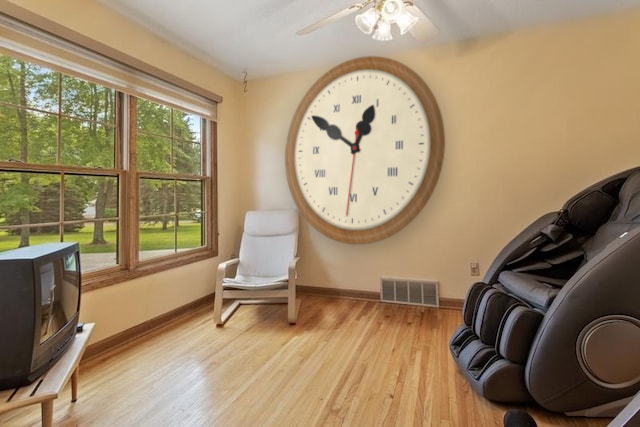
h=12 m=50 s=31
